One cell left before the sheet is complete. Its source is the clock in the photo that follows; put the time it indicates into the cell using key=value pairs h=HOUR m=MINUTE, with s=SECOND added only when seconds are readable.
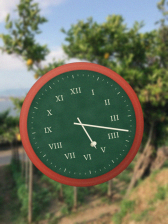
h=5 m=18
